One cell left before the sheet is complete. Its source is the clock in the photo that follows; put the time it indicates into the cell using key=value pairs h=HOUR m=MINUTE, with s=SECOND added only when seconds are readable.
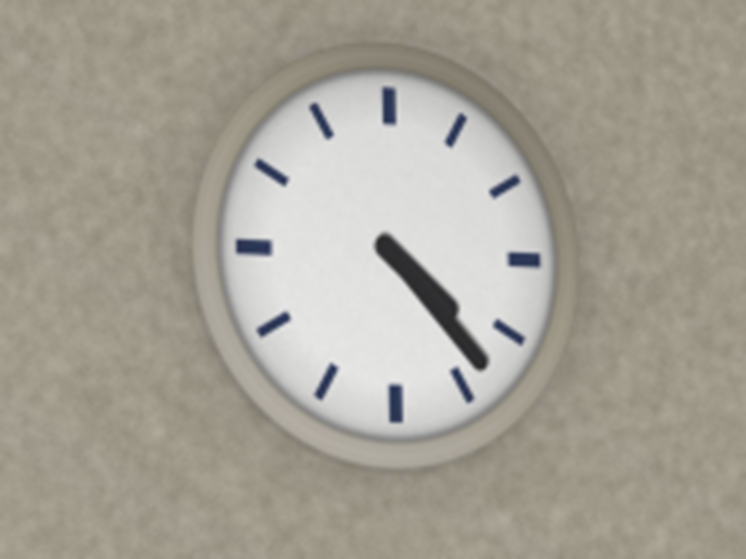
h=4 m=23
